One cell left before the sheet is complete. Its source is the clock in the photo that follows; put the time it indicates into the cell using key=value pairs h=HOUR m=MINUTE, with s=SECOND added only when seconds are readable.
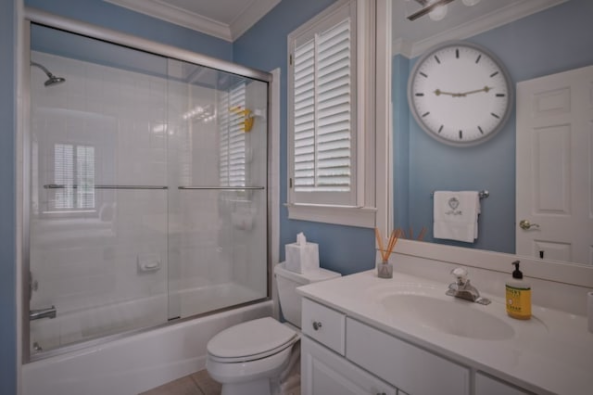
h=9 m=13
